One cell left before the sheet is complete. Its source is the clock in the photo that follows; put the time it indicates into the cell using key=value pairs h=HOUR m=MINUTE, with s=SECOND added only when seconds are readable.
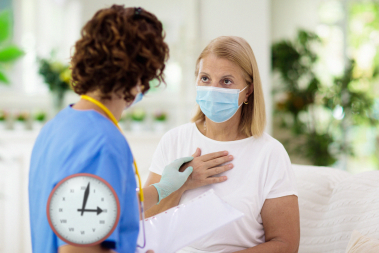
h=3 m=2
